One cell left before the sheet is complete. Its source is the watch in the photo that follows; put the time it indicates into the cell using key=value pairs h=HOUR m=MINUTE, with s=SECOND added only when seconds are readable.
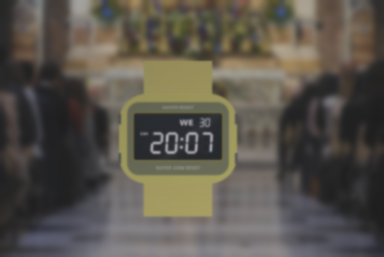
h=20 m=7
